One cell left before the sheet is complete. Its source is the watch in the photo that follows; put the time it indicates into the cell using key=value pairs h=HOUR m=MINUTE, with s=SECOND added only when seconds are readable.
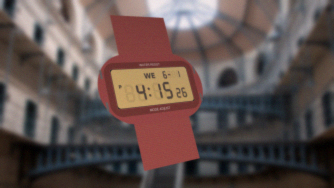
h=4 m=15 s=26
